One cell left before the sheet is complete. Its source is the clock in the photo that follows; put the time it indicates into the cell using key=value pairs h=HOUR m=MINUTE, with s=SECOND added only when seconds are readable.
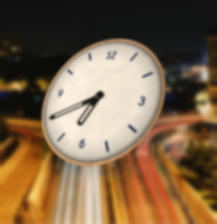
h=6 m=40
